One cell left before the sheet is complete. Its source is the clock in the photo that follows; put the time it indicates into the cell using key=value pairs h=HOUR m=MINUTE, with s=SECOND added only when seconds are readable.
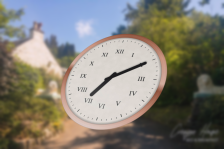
h=7 m=10
